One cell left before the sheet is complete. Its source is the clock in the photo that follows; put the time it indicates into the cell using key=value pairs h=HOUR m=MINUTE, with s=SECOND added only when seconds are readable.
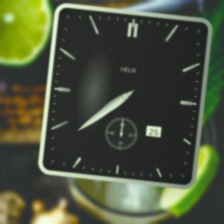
h=7 m=38
